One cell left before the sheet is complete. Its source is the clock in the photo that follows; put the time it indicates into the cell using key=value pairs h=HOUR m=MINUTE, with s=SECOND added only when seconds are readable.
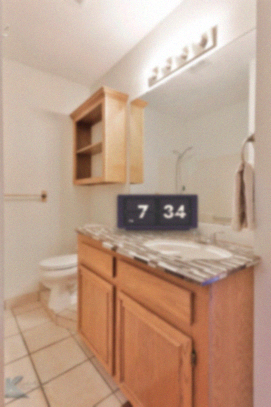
h=7 m=34
